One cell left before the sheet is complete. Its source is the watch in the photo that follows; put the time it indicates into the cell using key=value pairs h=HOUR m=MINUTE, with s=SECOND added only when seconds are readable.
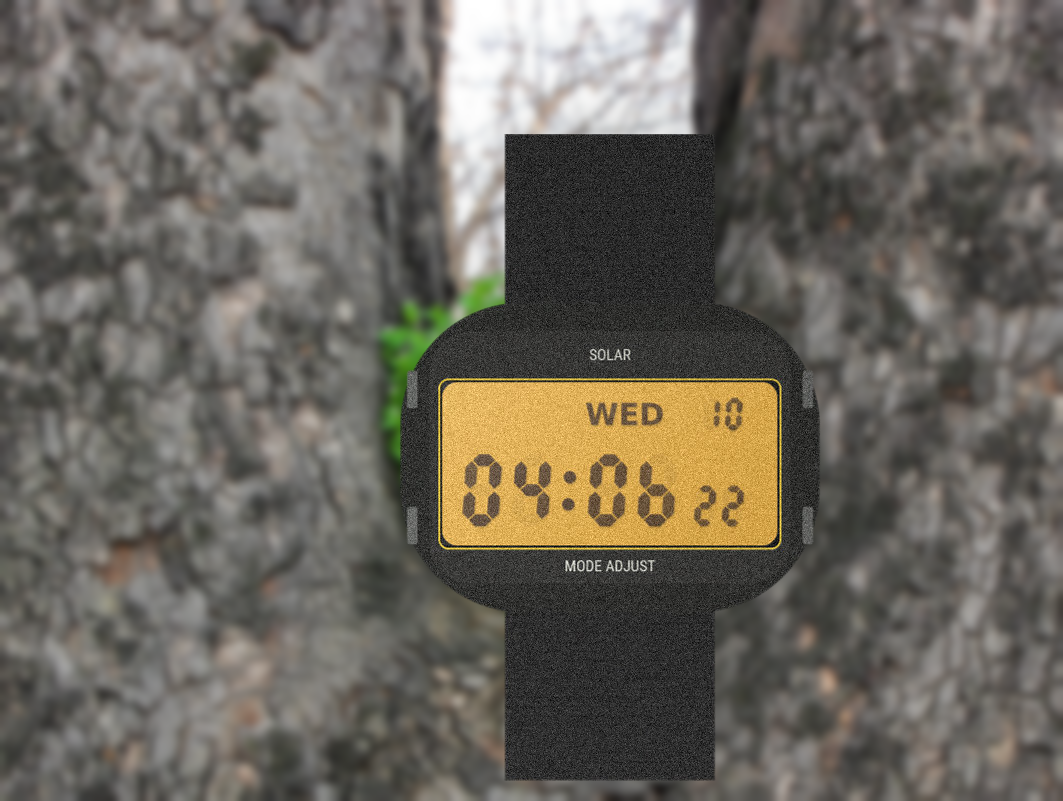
h=4 m=6 s=22
